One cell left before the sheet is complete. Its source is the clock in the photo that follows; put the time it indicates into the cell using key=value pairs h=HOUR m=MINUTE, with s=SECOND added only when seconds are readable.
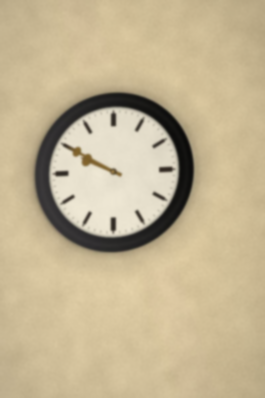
h=9 m=50
